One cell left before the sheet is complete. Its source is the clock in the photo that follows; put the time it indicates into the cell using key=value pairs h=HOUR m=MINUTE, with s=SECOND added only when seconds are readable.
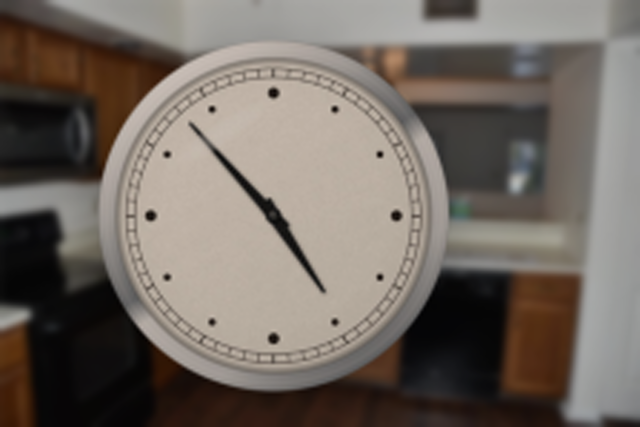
h=4 m=53
